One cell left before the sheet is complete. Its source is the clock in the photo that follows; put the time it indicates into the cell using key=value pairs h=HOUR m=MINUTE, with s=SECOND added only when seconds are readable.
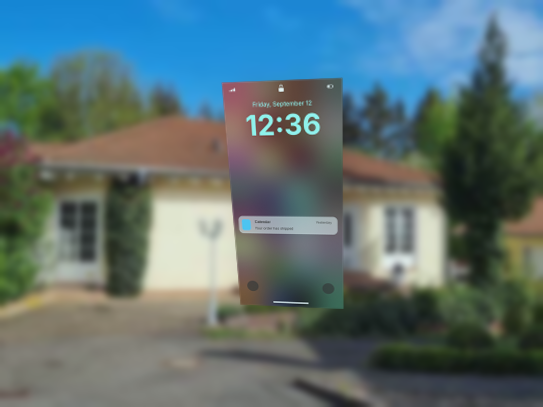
h=12 m=36
